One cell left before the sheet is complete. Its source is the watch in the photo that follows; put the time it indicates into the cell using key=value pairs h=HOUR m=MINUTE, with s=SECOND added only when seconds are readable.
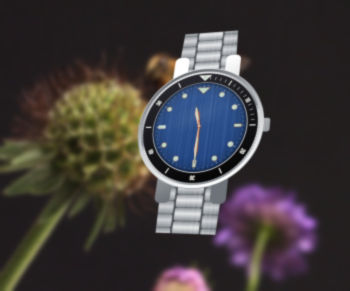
h=11 m=30
